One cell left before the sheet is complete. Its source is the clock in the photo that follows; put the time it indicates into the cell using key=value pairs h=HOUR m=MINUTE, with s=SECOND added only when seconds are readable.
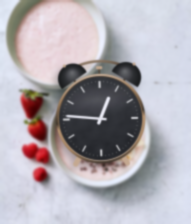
h=12 m=46
